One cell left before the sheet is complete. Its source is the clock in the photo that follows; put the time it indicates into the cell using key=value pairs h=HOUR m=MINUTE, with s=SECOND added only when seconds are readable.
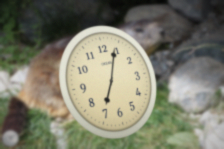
h=7 m=4
